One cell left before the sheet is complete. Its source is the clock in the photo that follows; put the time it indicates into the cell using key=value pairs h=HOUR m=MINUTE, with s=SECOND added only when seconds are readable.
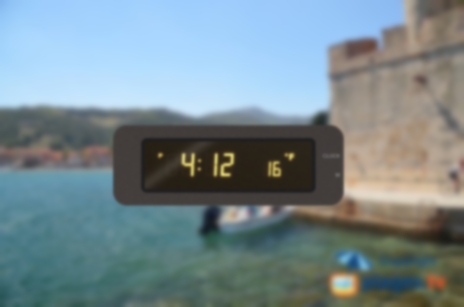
h=4 m=12
